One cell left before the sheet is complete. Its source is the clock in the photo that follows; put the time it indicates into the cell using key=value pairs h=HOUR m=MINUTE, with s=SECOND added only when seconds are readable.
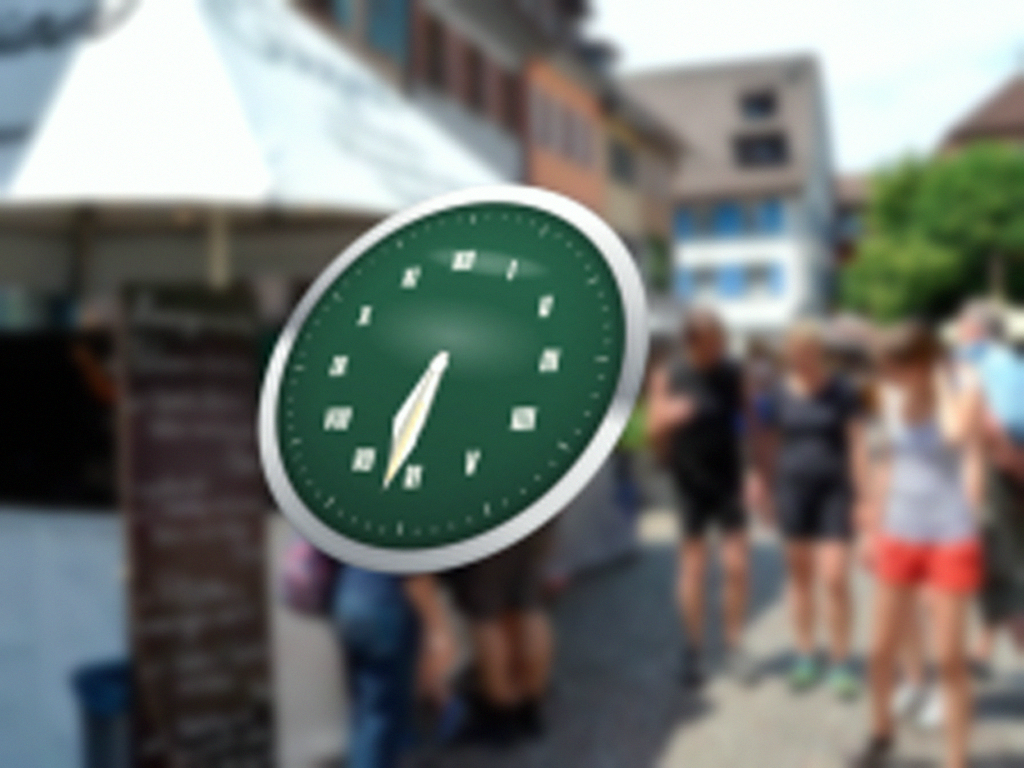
h=6 m=32
